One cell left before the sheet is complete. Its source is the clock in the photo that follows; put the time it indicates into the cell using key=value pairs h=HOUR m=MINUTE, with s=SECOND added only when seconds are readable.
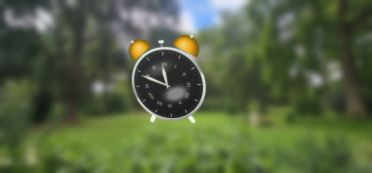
h=11 m=49
